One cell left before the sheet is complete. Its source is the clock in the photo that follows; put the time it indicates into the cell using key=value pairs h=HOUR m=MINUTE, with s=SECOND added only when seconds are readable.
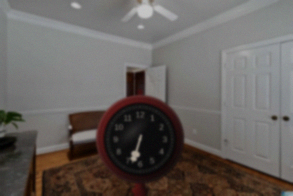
h=6 m=33
